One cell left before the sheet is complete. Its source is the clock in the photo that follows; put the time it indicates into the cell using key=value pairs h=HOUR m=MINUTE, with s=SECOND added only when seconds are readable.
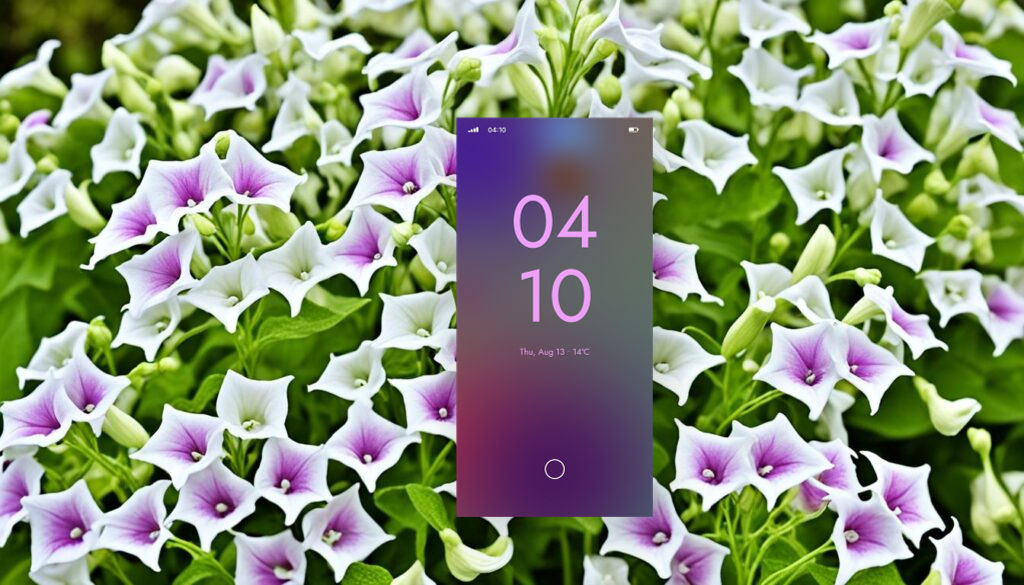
h=4 m=10
